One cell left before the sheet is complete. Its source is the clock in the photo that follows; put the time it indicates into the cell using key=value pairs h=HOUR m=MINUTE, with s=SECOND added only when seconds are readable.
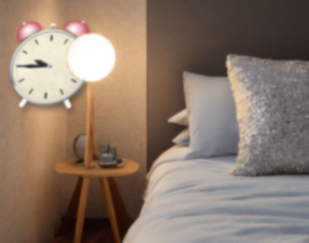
h=9 m=45
